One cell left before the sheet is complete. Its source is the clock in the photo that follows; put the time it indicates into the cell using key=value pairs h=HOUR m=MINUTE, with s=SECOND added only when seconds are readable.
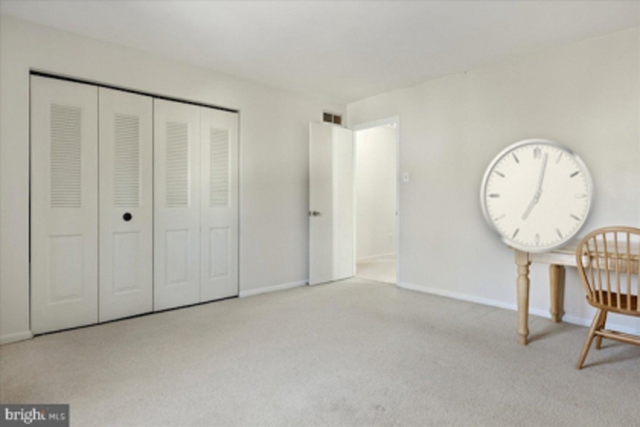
h=7 m=2
